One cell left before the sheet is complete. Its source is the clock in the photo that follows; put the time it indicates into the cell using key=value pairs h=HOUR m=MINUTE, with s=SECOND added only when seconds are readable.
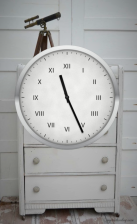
h=11 m=26
